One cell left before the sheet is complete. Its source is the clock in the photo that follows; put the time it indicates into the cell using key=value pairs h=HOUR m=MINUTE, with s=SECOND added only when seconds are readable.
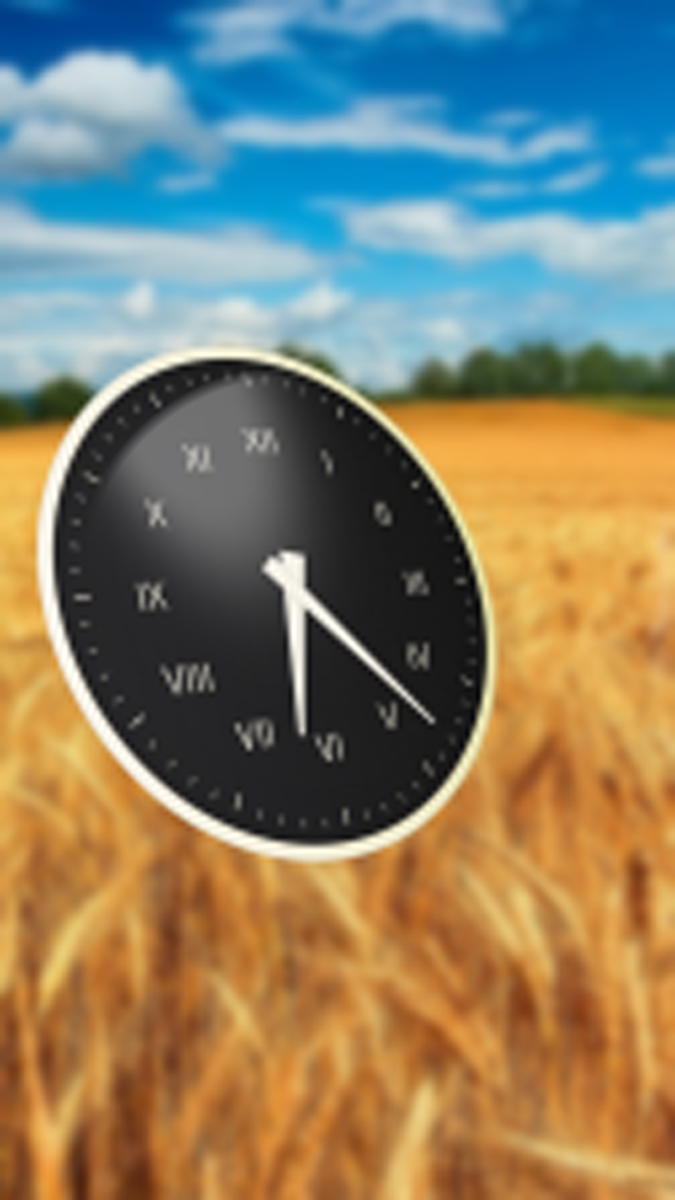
h=6 m=23
